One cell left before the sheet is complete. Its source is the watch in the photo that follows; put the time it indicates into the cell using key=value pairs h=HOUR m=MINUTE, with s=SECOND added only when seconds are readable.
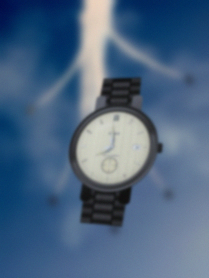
h=7 m=59
